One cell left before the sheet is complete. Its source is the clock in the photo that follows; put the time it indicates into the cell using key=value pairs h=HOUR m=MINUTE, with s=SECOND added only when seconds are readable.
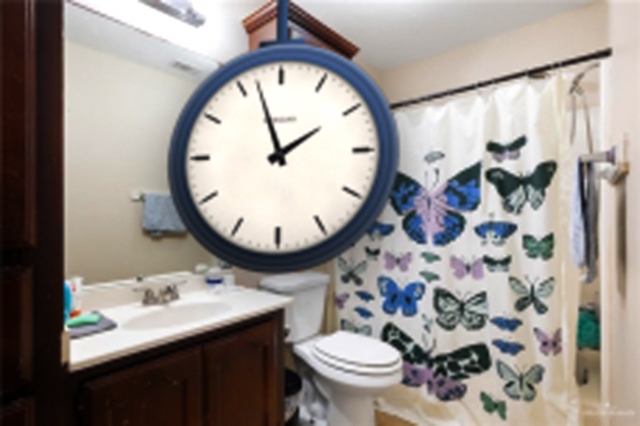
h=1 m=57
